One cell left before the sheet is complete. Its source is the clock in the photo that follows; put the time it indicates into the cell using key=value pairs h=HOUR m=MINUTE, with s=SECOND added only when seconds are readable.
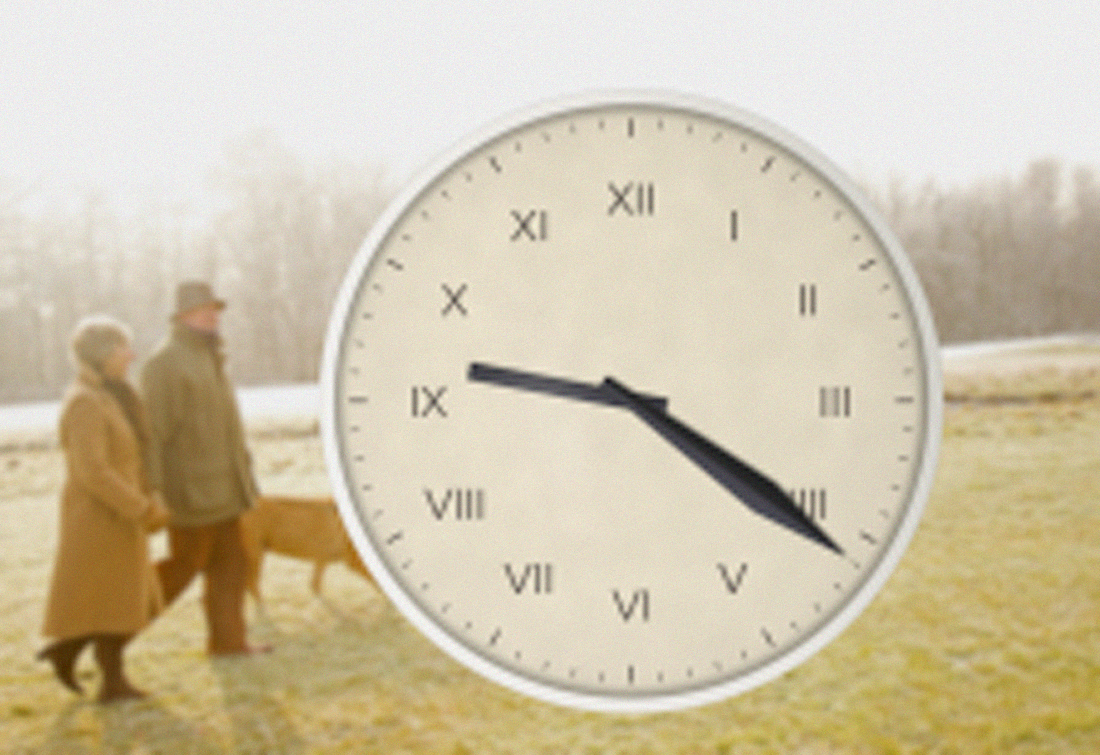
h=9 m=21
